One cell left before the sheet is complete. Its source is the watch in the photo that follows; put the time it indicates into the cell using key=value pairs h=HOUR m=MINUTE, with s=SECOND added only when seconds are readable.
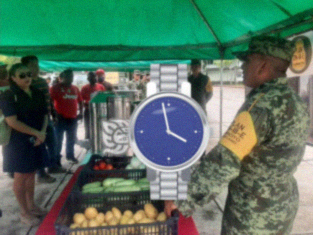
h=3 m=58
